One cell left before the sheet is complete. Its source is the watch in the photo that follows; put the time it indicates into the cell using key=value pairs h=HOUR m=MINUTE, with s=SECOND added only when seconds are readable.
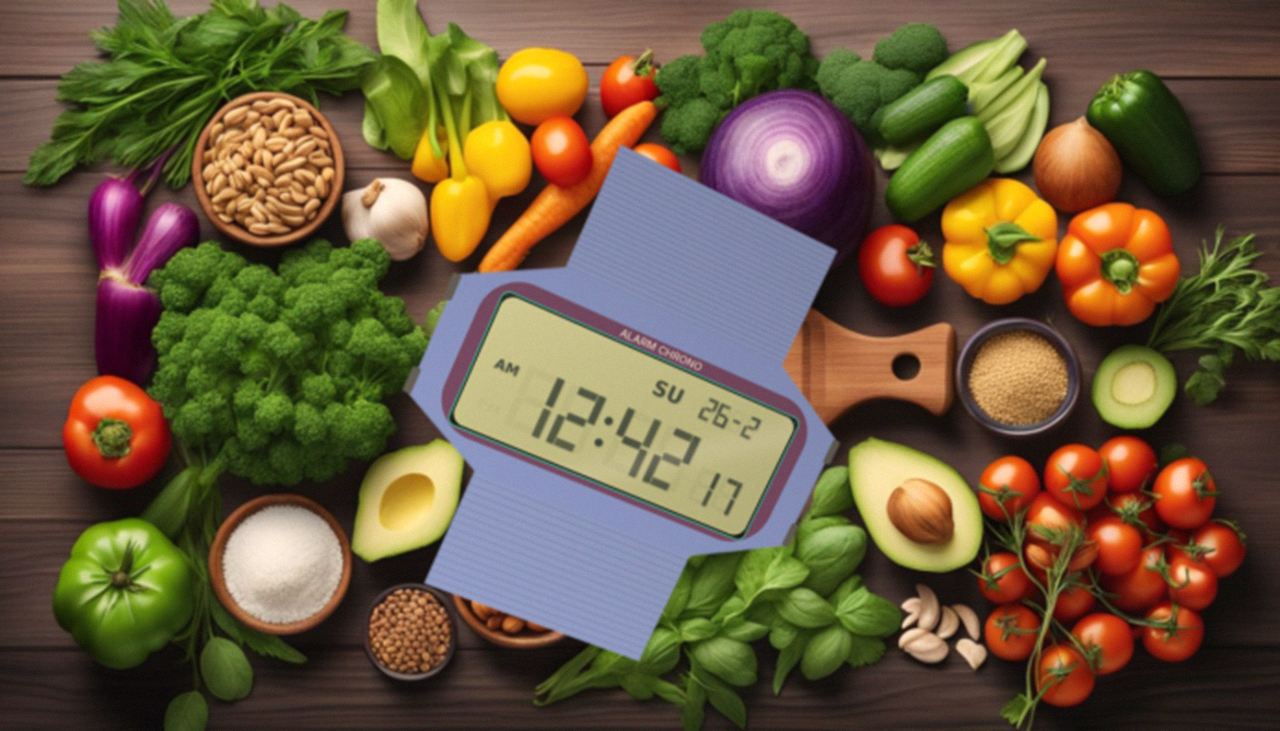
h=12 m=42 s=17
